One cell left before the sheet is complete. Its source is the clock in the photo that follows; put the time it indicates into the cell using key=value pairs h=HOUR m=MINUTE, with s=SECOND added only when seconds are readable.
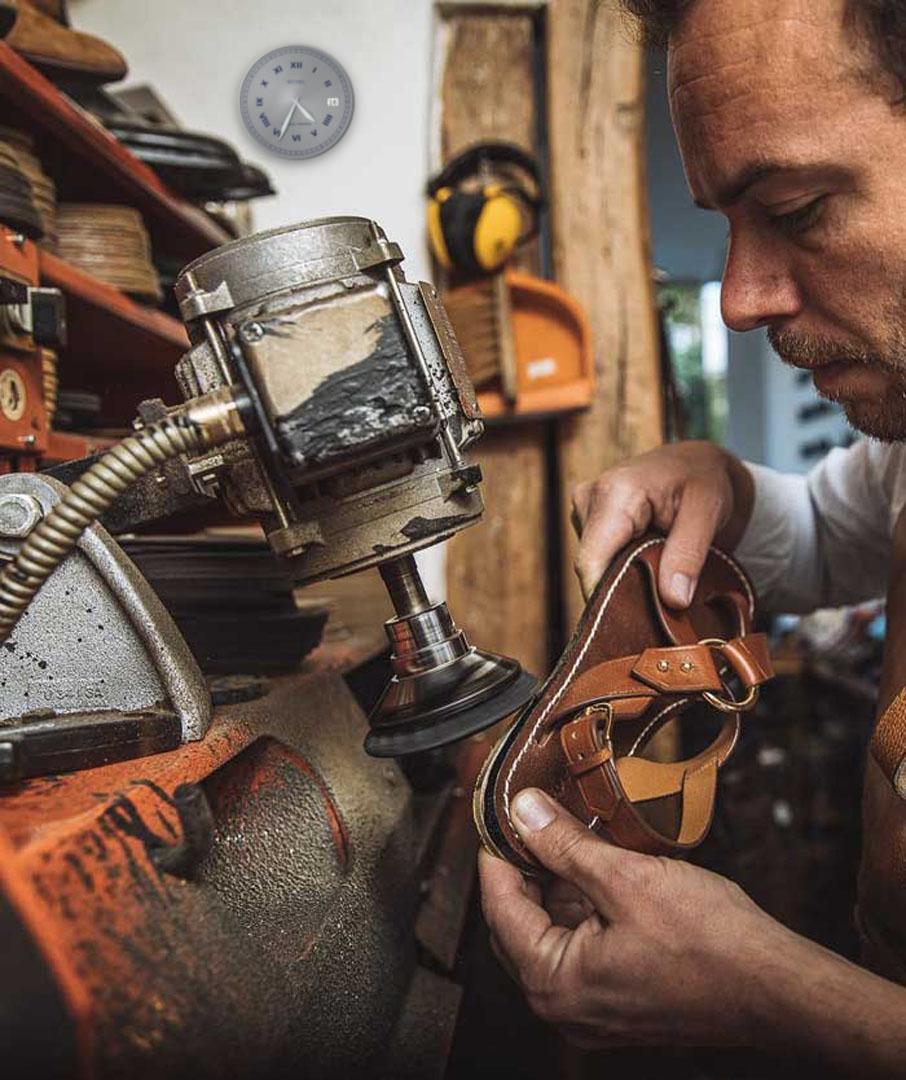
h=4 m=34
